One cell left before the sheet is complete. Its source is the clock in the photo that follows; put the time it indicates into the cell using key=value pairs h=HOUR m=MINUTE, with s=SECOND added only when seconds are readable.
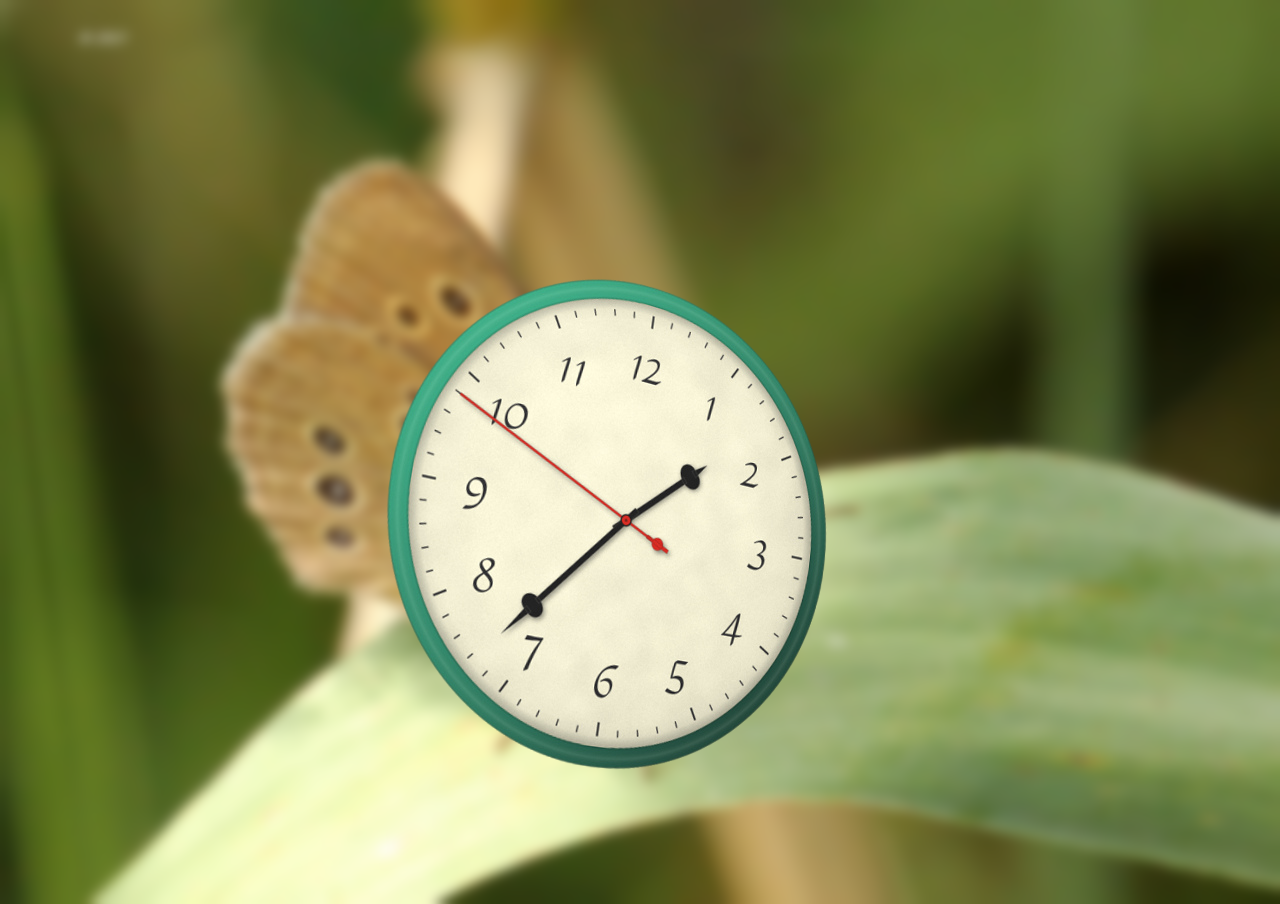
h=1 m=36 s=49
